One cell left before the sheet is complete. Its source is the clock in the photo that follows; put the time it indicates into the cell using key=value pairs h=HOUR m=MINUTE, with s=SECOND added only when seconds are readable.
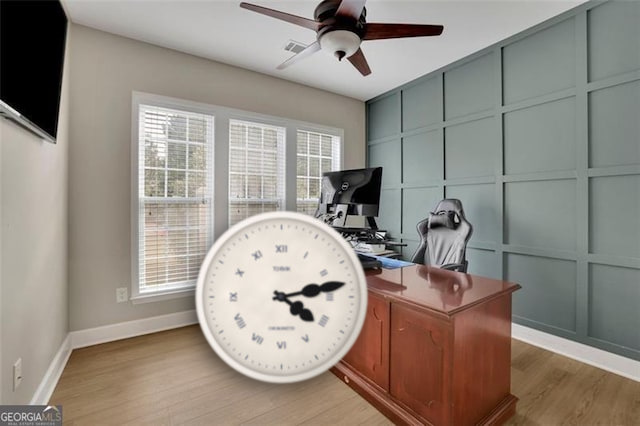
h=4 m=13
